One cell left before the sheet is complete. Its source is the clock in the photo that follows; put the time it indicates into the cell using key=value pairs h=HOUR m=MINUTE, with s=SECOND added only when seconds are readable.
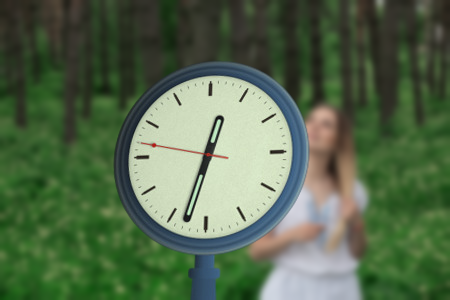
h=12 m=32 s=47
